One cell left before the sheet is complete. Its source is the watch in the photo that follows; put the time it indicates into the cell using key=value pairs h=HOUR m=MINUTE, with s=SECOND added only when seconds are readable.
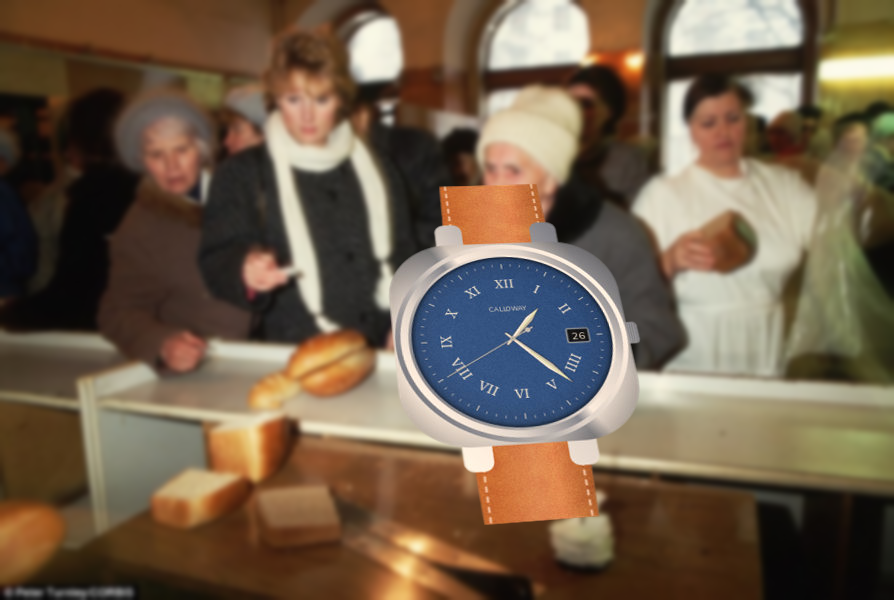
h=1 m=22 s=40
